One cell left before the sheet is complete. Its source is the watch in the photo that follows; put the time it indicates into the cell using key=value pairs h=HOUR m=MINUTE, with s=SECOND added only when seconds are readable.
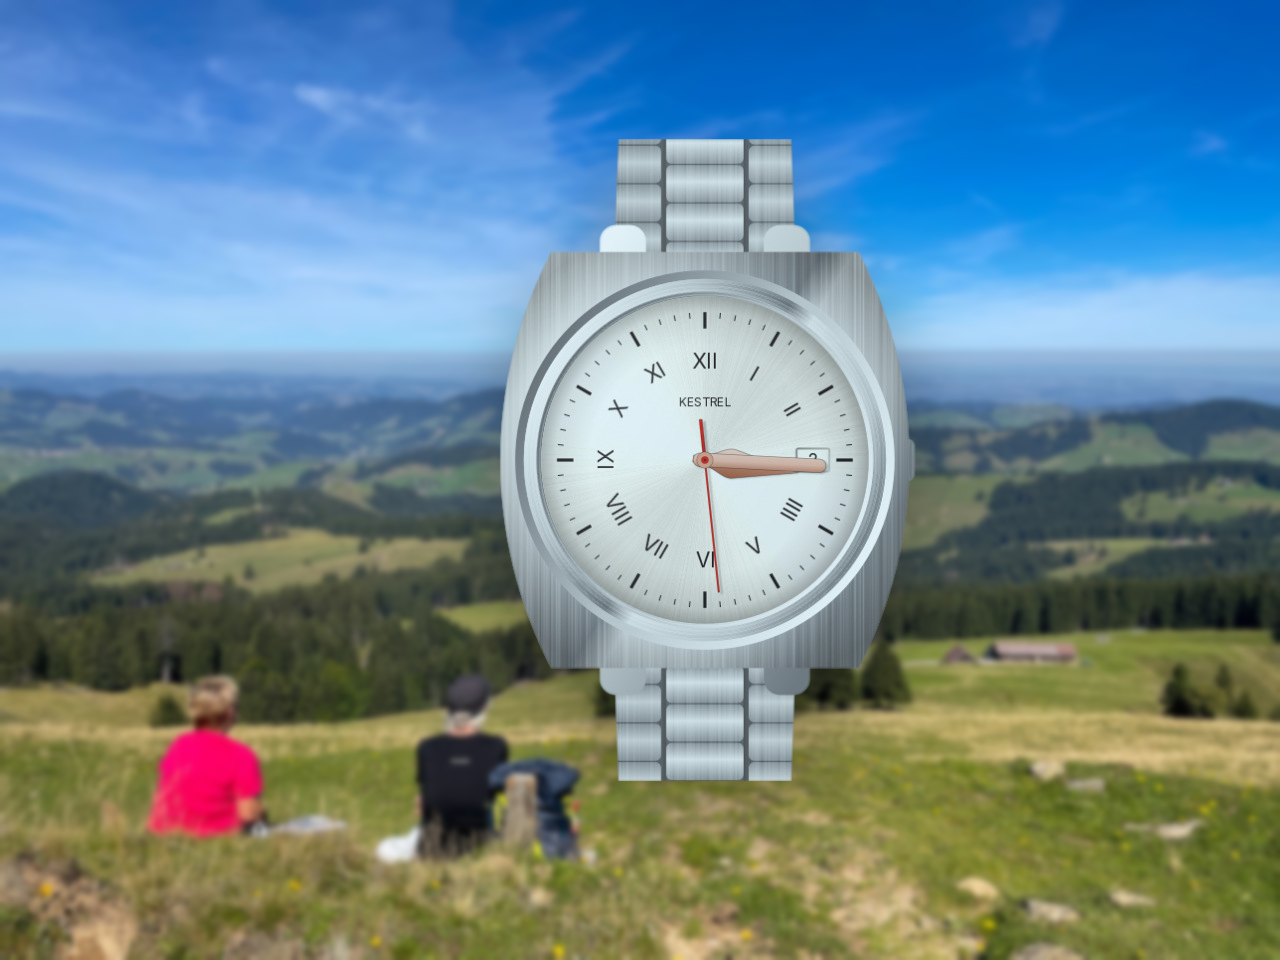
h=3 m=15 s=29
